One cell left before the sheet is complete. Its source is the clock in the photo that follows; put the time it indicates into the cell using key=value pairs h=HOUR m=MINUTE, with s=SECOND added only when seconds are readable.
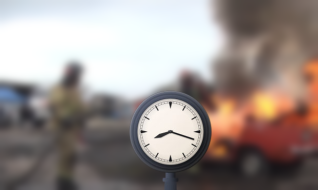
h=8 m=18
